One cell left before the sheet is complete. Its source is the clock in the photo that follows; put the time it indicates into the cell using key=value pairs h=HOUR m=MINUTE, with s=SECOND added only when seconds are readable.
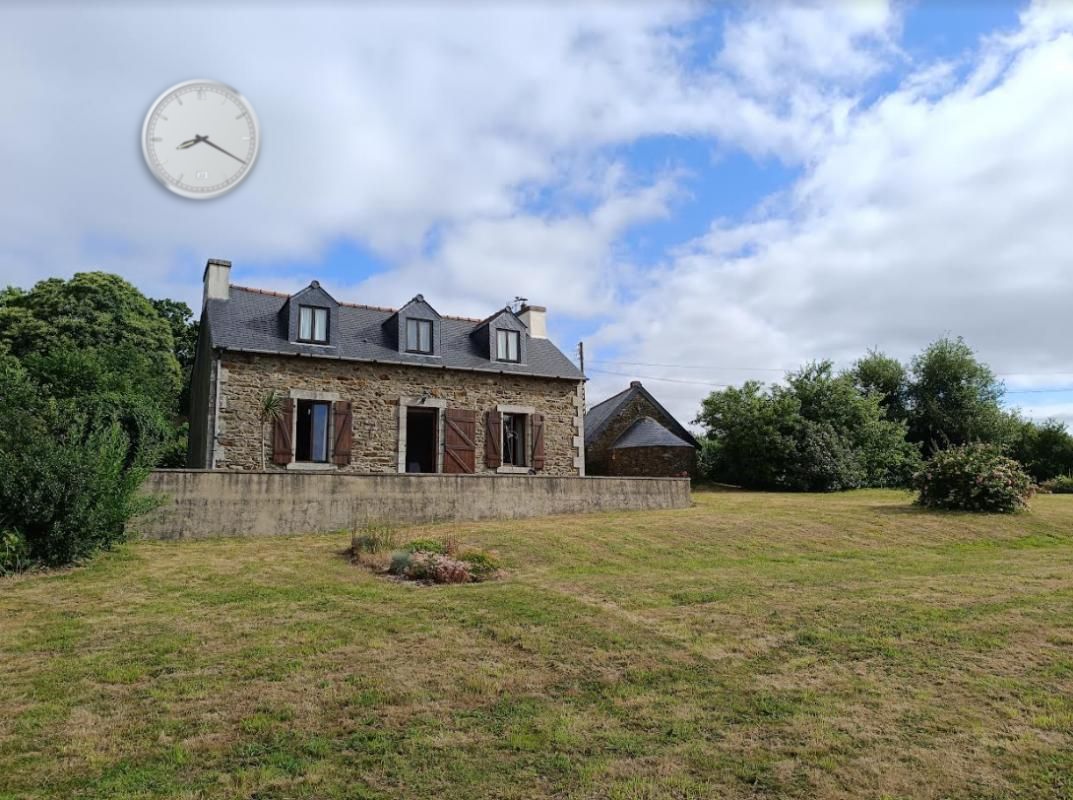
h=8 m=20
